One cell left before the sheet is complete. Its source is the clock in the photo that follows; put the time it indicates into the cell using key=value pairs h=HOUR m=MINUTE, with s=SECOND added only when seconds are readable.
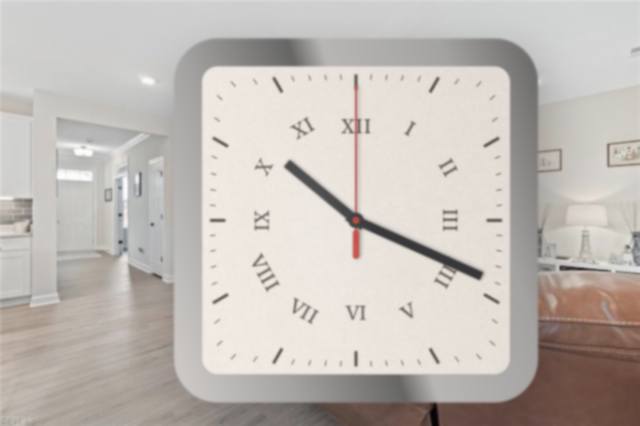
h=10 m=19 s=0
